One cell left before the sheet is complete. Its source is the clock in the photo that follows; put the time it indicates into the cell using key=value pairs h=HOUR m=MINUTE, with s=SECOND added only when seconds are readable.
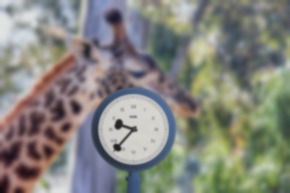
h=9 m=37
